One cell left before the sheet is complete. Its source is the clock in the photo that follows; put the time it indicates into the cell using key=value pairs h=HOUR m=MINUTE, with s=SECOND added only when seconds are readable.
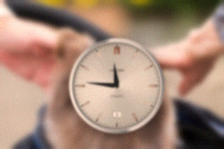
h=11 m=46
